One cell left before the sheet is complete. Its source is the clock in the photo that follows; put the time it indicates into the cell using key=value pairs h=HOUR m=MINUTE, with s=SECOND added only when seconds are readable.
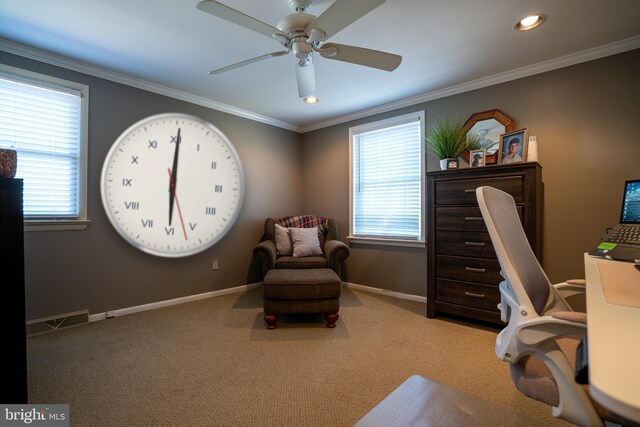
h=6 m=0 s=27
